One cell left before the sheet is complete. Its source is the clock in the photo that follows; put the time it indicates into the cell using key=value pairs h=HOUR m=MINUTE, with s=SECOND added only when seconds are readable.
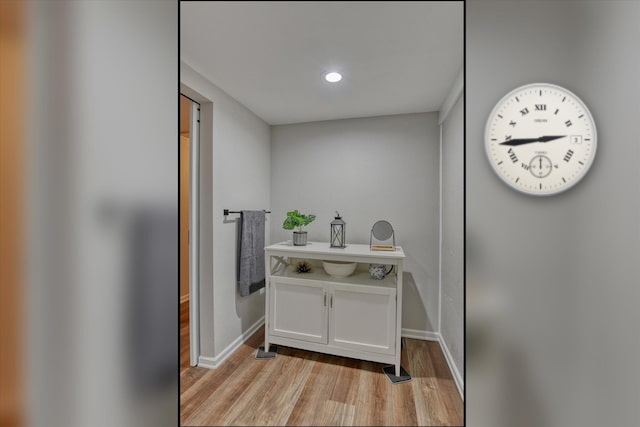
h=2 m=44
